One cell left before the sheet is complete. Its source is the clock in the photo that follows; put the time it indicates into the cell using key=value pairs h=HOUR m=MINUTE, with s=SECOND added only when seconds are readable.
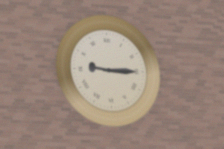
h=9 m=15
